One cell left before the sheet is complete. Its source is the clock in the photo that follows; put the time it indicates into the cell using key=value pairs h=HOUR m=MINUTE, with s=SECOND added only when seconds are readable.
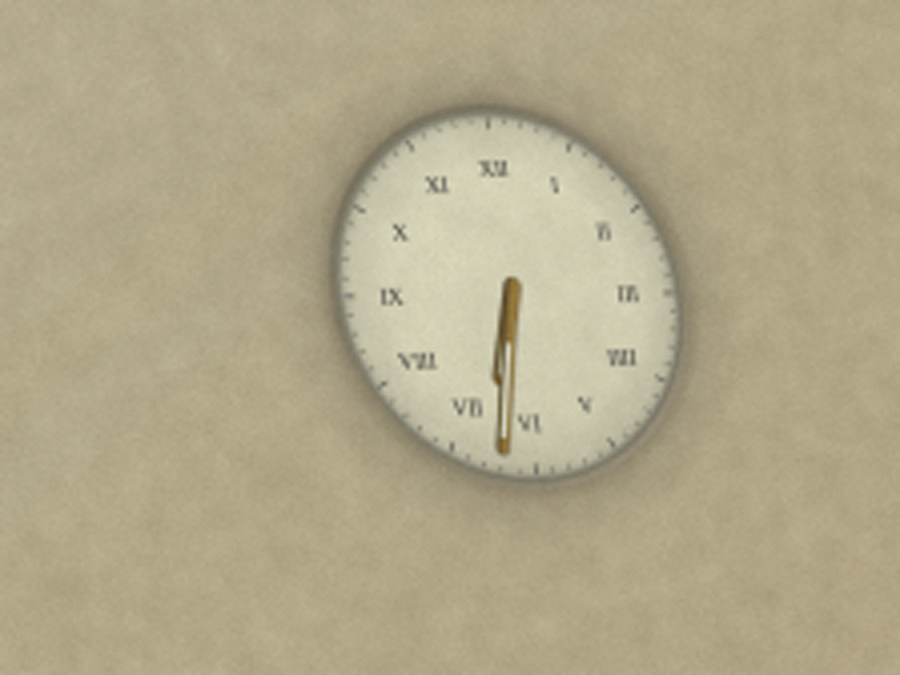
h=6 m=32
